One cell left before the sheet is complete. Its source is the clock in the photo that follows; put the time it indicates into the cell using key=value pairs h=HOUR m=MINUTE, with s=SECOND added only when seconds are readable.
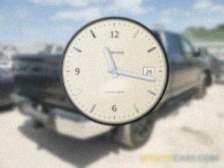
h=11 m=17
